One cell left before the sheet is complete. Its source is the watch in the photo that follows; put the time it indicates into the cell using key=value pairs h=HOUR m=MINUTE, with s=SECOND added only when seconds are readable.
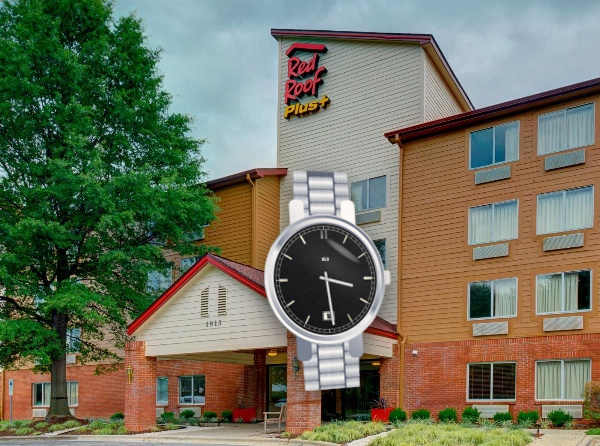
h=3 m=29
